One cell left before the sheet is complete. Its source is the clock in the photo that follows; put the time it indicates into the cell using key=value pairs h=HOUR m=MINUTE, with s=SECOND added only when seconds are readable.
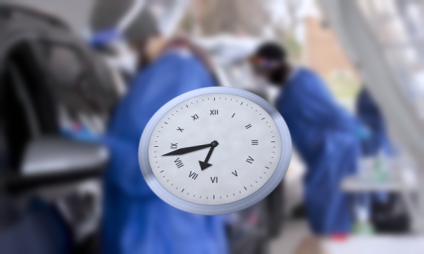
h=6 m=43
